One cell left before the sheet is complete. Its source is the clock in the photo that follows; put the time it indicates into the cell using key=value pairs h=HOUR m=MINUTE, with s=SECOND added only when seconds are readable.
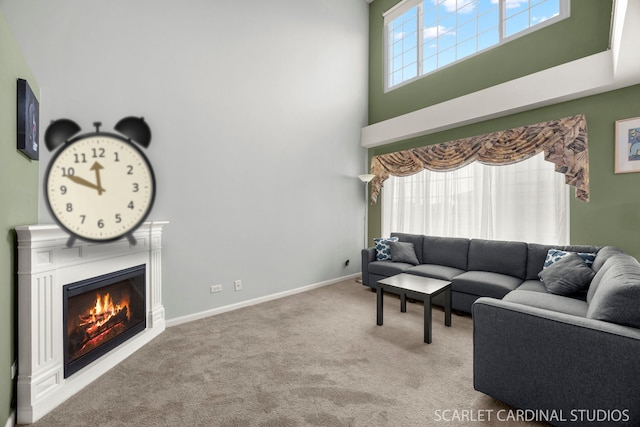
h=11 m=49
